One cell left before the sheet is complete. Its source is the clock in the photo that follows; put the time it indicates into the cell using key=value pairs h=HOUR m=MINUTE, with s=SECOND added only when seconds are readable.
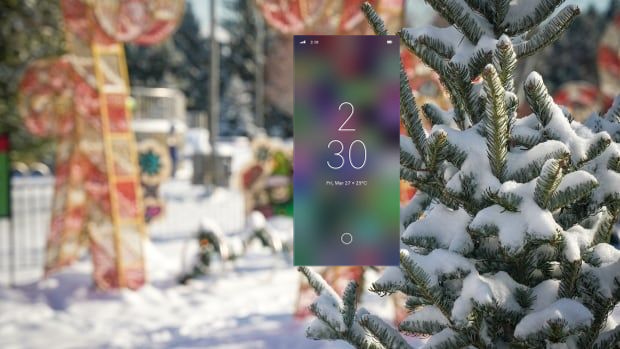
h=2 m=30
